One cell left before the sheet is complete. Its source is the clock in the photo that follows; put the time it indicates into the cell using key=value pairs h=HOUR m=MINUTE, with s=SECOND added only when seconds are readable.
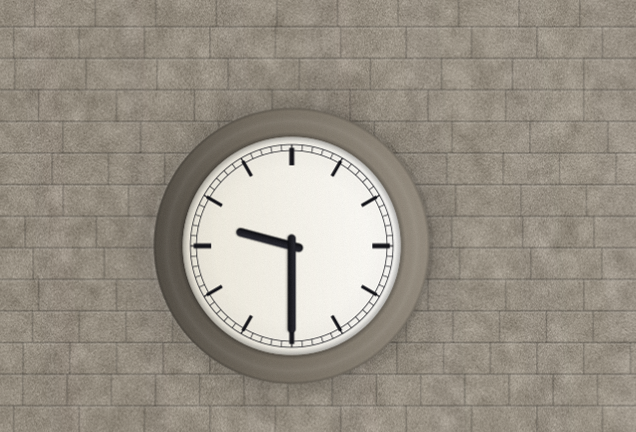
h=9 m=30
